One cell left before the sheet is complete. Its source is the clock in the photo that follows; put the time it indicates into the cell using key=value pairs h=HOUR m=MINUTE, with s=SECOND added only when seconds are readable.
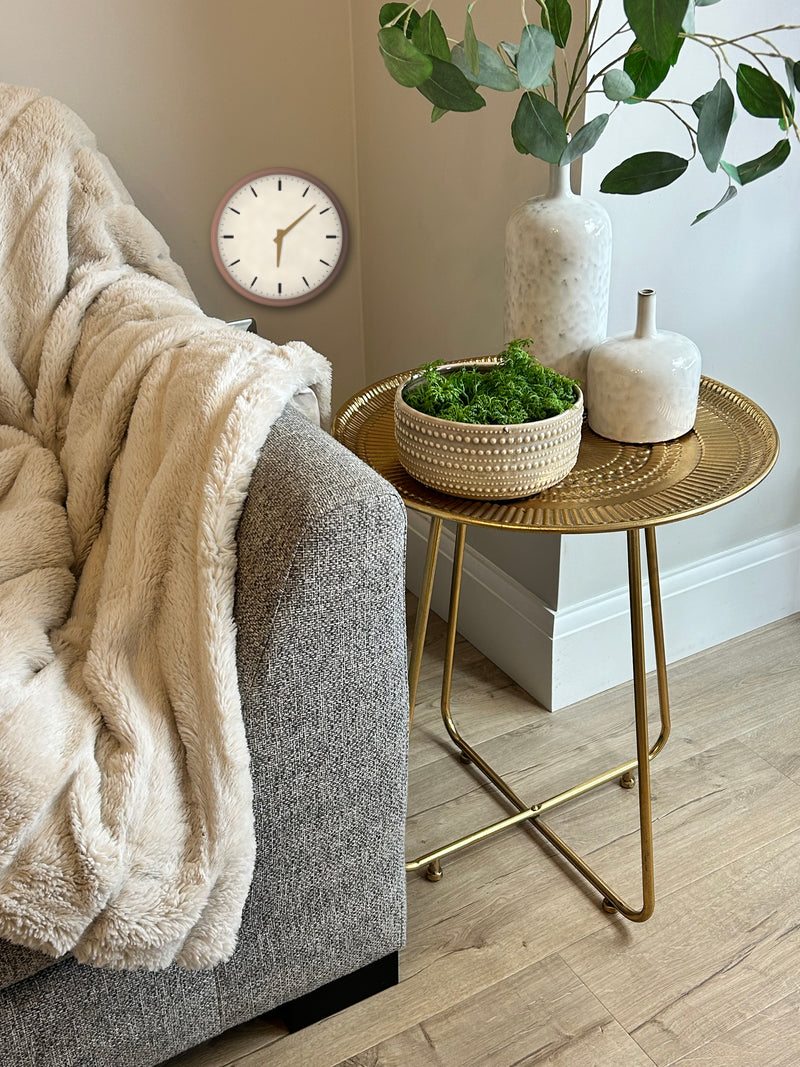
h=6 m=8
